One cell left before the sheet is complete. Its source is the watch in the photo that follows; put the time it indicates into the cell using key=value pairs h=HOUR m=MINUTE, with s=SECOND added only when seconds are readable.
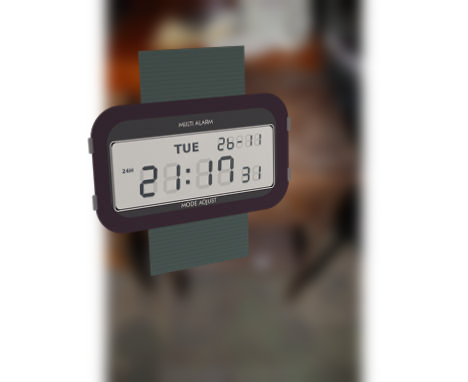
h=21 m=17 s=31
